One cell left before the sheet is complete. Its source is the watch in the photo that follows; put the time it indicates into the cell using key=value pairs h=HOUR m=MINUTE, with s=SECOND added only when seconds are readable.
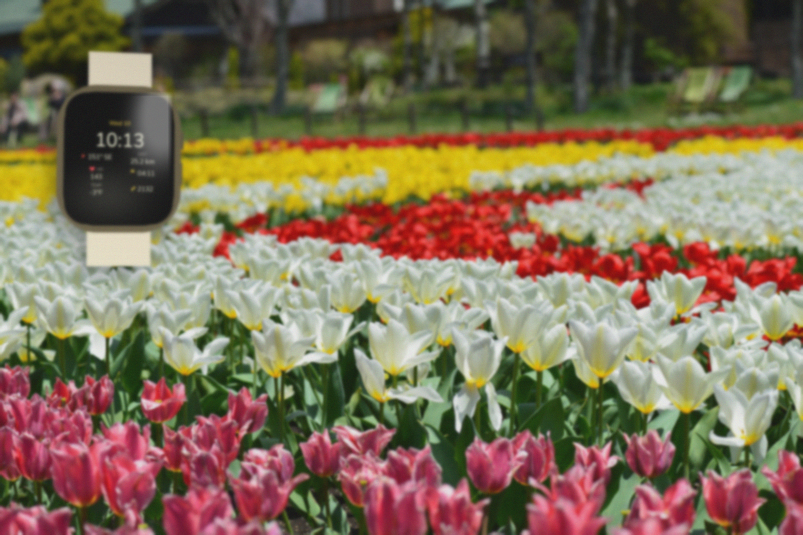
h=10 m=13
